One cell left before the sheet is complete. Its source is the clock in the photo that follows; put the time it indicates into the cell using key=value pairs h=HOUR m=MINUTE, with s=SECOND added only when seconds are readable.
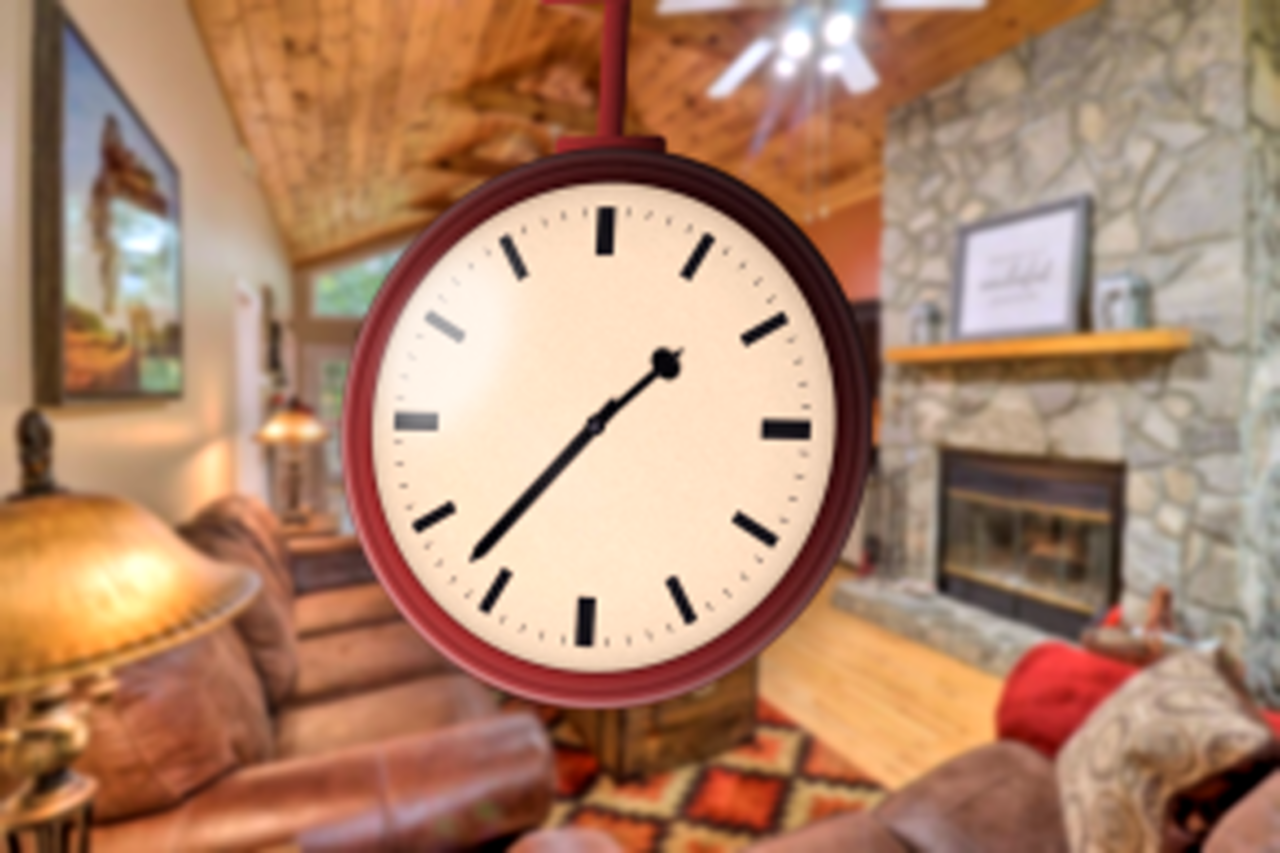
h=1 m=37
